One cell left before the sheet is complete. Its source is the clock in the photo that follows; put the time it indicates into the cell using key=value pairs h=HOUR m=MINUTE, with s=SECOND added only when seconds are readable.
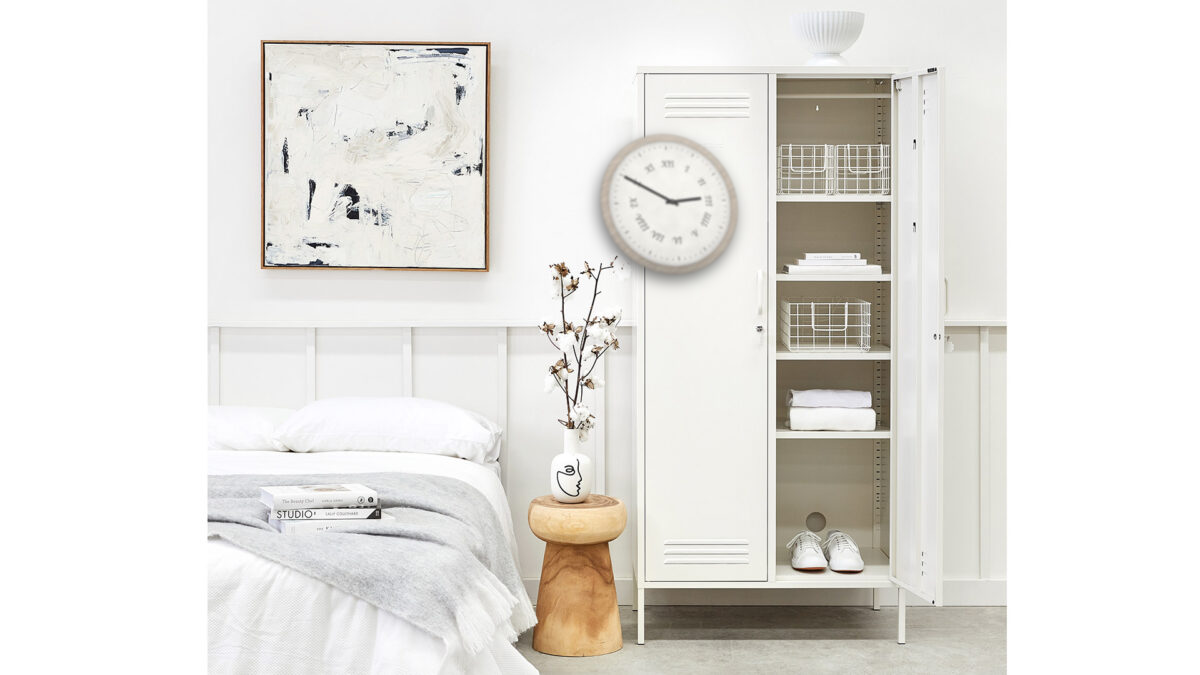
h=2 m=50
